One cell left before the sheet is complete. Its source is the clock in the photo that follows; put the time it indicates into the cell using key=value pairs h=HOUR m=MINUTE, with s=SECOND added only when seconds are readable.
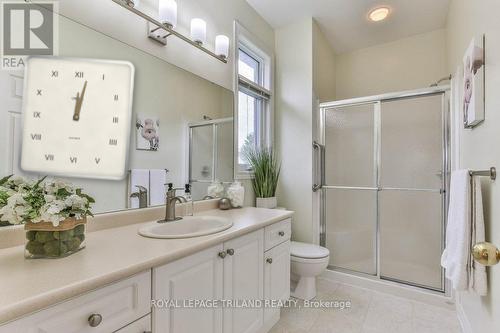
h=12 m=2
